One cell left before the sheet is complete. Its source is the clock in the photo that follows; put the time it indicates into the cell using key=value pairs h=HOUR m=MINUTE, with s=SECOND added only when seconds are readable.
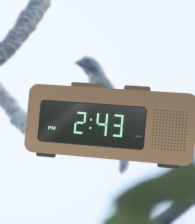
h=2 m=43
